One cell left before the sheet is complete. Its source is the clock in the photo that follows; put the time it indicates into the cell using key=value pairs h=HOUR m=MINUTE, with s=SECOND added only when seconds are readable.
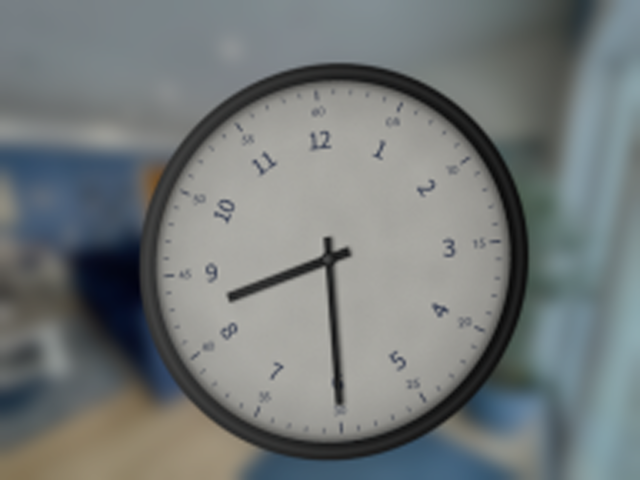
h=8 m=30
